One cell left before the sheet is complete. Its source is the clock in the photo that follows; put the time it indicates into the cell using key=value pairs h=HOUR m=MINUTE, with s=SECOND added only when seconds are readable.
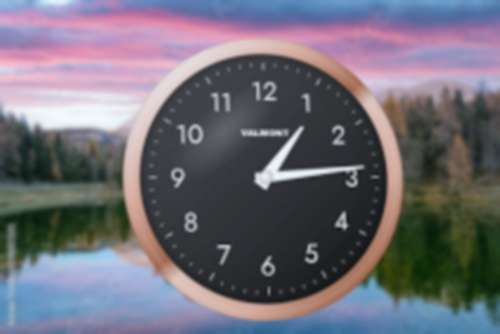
h=1 m=14
